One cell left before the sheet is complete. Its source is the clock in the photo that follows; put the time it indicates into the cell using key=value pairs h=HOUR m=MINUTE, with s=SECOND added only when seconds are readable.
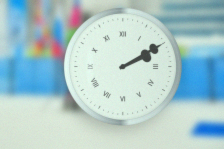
h=2 m=10
